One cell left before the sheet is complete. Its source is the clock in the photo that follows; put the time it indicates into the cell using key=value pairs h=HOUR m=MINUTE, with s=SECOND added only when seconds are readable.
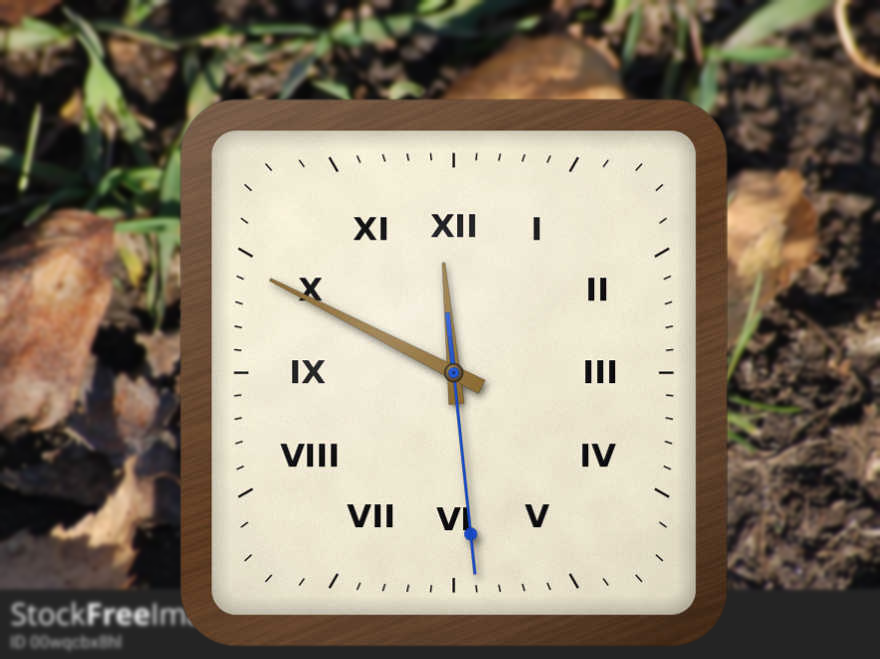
h=11 m=49 s=29
